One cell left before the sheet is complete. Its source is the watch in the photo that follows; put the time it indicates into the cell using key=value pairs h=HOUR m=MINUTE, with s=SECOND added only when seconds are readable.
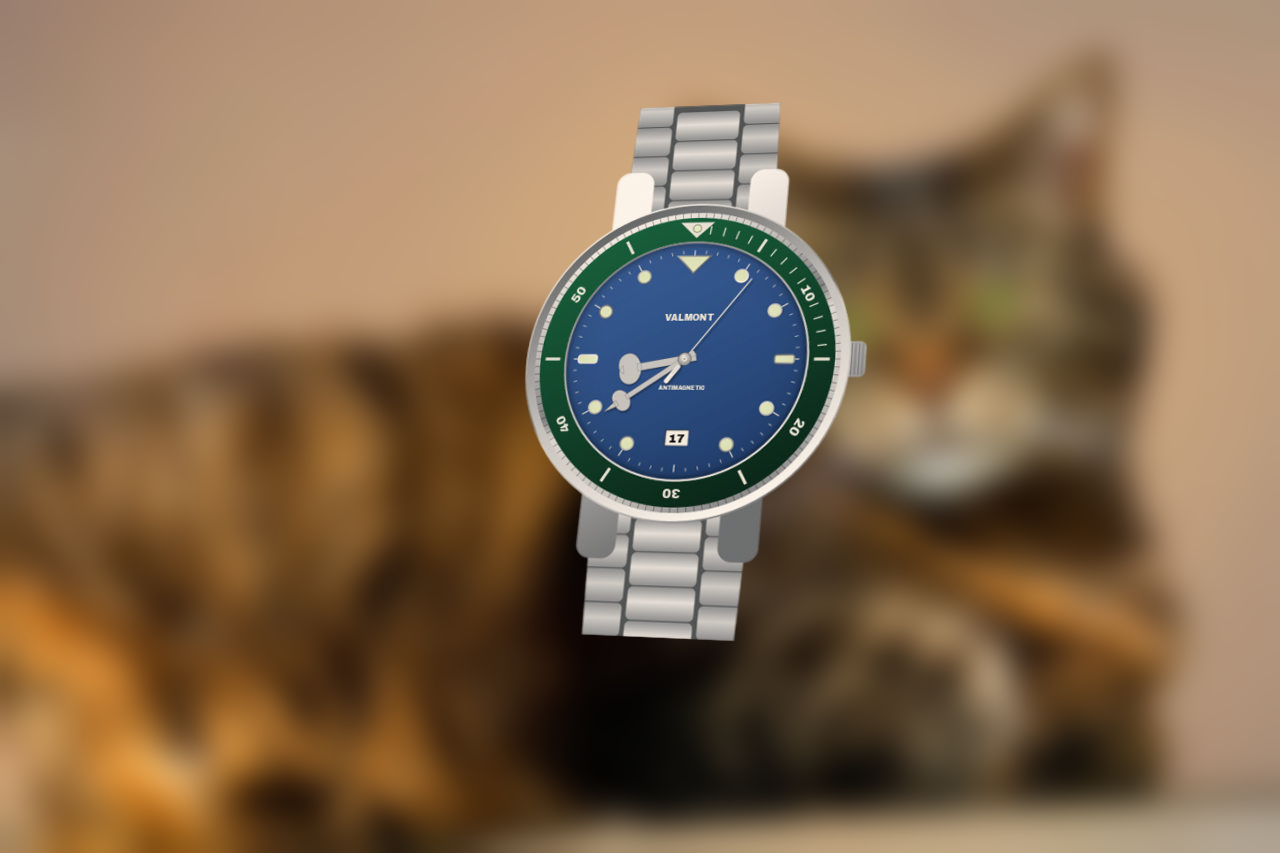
h=8 m=39 s=6
